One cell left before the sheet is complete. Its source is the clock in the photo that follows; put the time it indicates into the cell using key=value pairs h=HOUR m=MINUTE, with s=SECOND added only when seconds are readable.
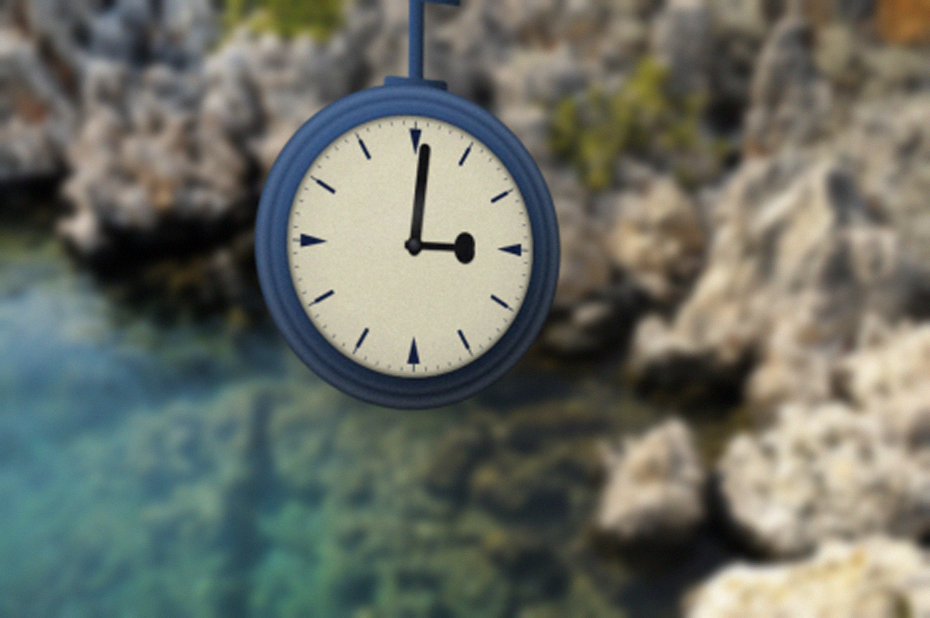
h=3 m=1
